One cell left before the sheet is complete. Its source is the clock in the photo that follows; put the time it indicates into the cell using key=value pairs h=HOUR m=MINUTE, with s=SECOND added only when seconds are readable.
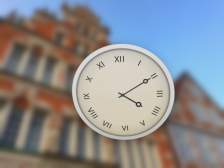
h=4 m=10
